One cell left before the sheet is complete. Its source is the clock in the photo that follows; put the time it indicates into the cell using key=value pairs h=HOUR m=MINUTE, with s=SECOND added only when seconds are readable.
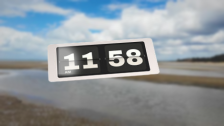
h=11 m=58
